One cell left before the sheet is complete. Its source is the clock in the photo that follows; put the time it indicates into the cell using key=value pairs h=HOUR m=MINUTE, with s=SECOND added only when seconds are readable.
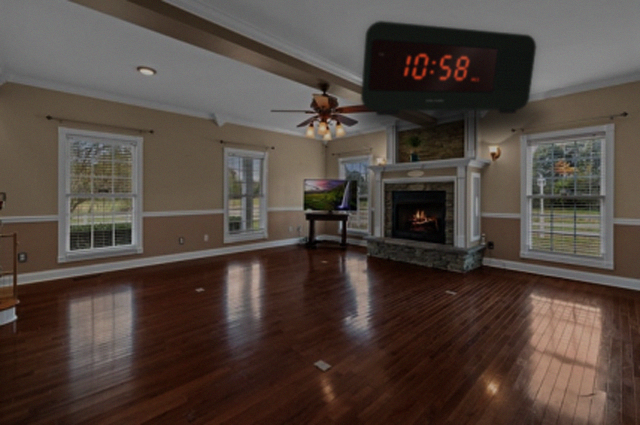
h=10 m=58
